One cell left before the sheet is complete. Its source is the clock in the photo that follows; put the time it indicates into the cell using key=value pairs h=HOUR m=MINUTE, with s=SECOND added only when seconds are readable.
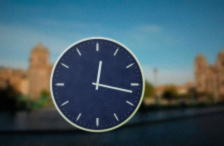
h=12 m=17
